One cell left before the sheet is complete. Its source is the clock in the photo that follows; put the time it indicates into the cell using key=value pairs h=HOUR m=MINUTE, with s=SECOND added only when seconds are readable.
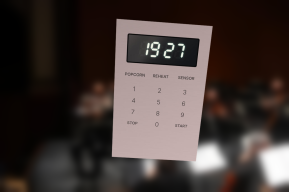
h=19 m=27
